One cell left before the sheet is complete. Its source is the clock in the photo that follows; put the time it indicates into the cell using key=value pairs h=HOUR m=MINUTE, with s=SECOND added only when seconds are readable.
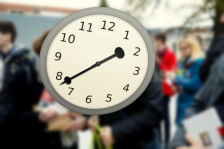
h=1 m=38
